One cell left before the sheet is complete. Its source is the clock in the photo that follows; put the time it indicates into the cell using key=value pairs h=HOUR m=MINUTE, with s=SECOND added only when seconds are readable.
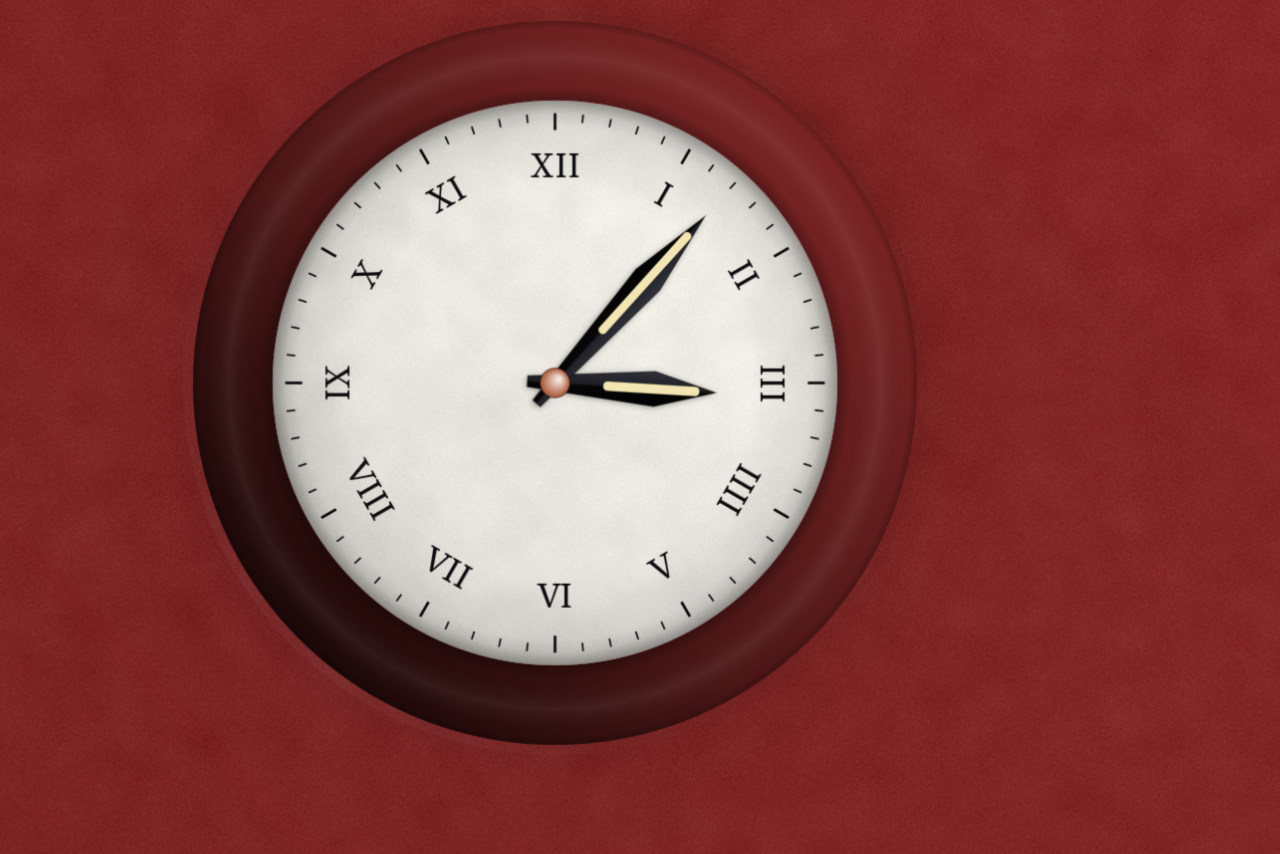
h=3 m=7
